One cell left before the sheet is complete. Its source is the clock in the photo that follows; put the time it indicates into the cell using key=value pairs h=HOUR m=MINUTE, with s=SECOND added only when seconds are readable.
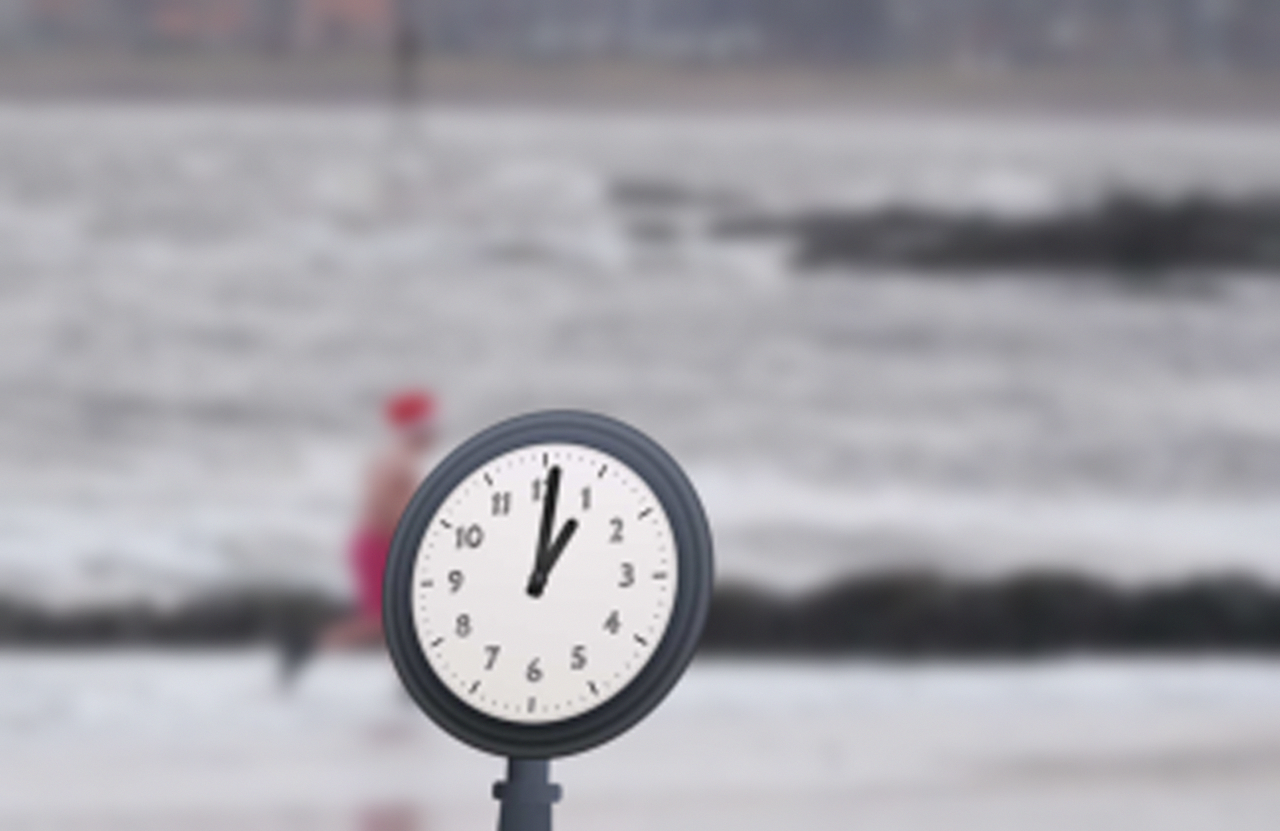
h=1 m=1
